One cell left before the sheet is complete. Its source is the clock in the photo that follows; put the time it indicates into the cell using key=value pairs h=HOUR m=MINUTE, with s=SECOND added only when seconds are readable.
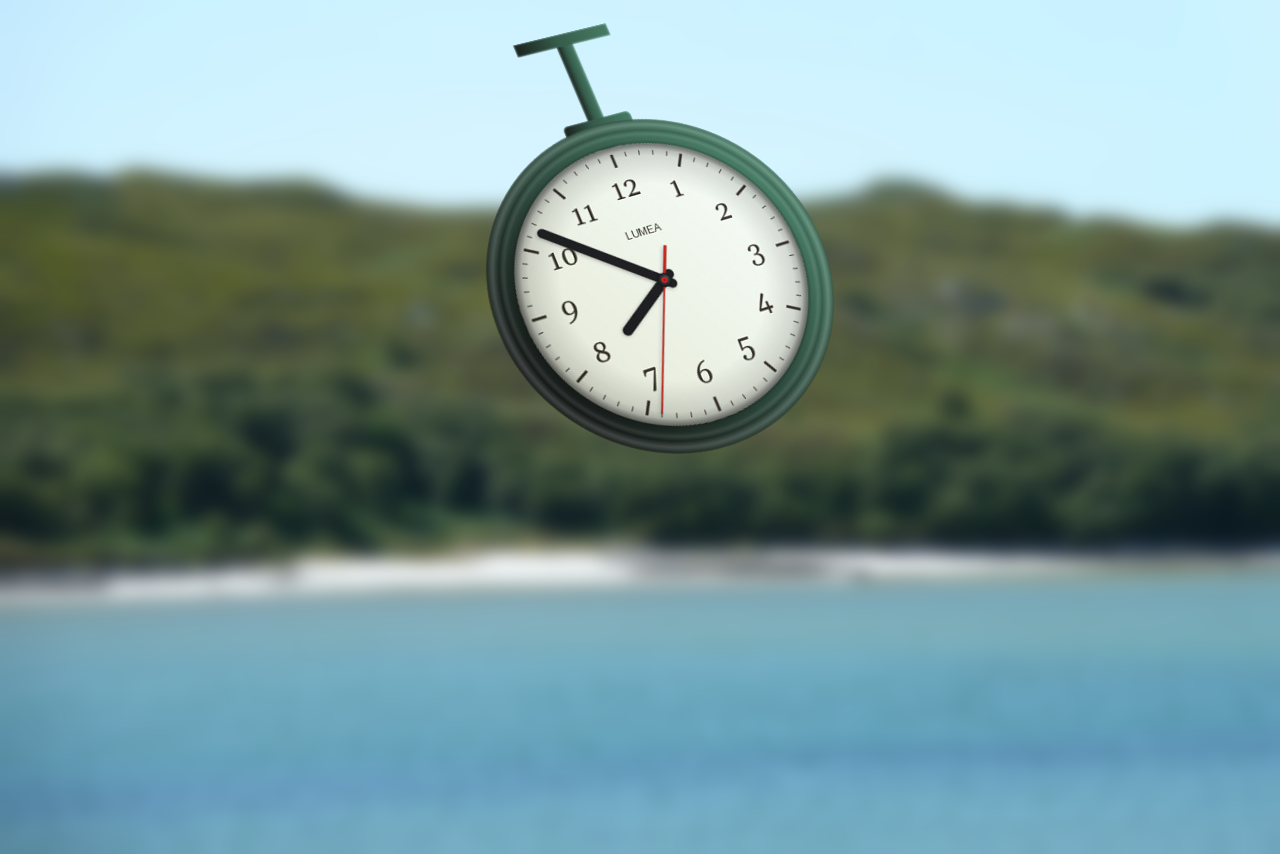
h=7 m=51 s=34
